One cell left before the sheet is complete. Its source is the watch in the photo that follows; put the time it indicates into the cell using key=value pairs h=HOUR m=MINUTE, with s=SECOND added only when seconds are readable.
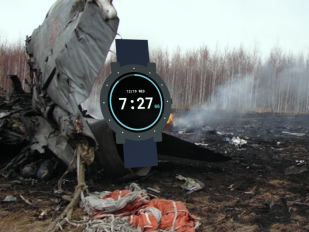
h=7 m=27
